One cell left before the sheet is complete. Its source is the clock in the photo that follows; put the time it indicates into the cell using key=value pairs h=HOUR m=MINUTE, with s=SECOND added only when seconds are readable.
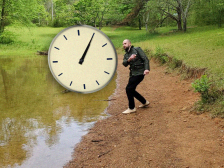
h=1 m=5
